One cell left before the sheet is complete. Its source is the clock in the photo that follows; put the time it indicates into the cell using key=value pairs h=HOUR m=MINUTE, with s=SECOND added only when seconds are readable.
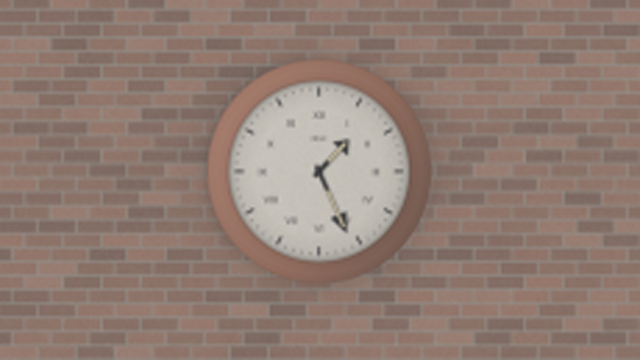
h=1 m=26
